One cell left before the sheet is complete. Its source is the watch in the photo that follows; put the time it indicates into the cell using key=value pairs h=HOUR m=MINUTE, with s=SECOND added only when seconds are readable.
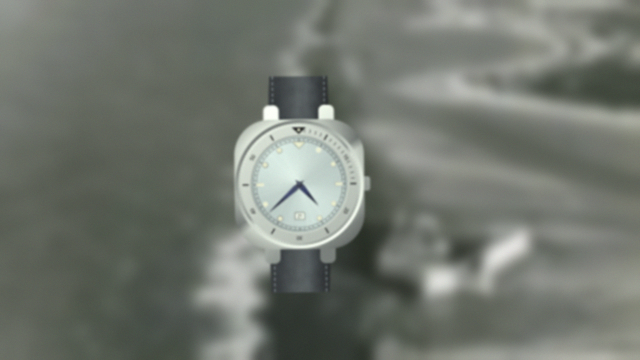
h=4 m=38
